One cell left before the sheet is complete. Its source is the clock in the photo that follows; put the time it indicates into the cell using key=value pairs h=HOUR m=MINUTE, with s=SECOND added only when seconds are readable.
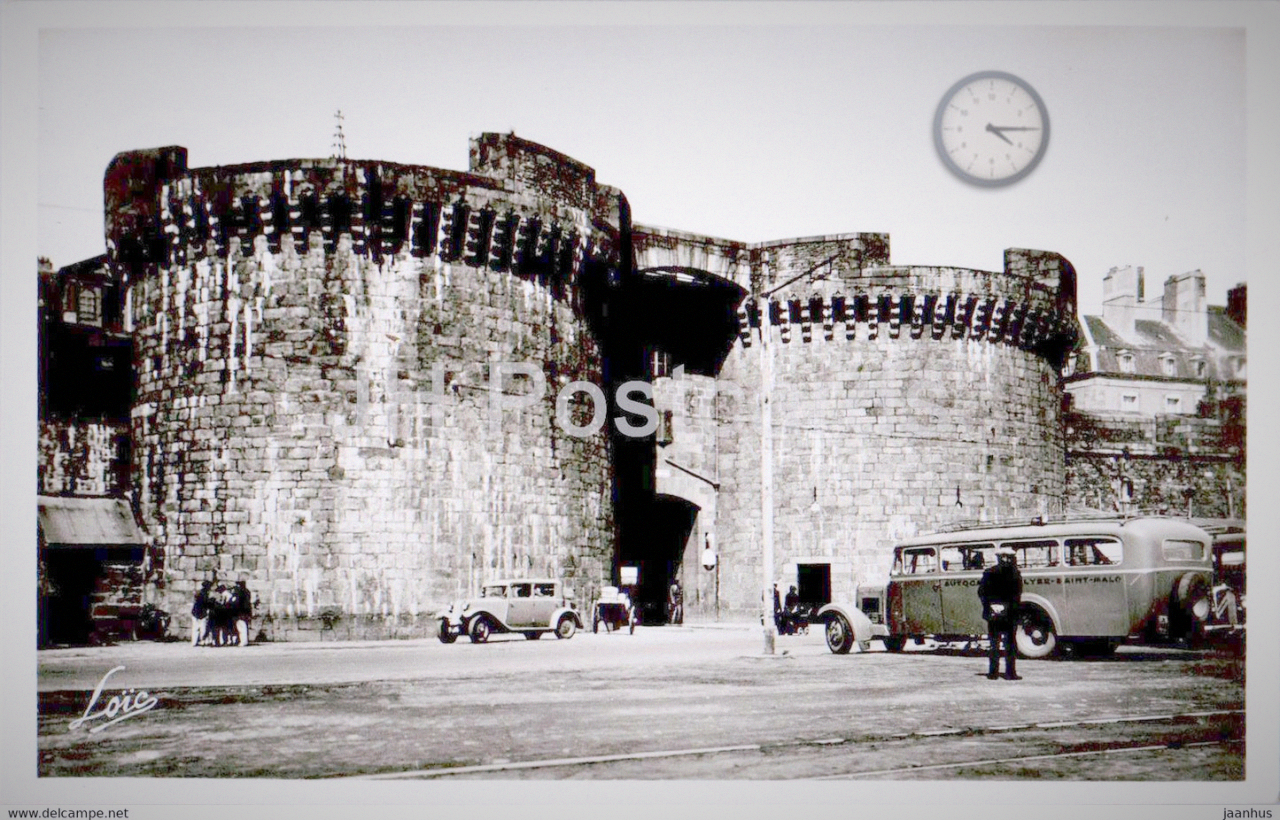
h=4 m=15
